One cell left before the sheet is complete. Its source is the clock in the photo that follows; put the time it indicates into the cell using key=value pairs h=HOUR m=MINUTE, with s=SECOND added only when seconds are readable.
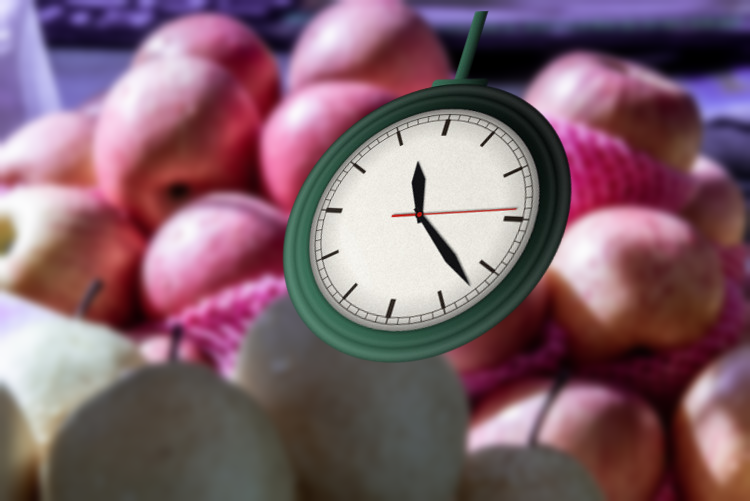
h=11 m=22 s=14
